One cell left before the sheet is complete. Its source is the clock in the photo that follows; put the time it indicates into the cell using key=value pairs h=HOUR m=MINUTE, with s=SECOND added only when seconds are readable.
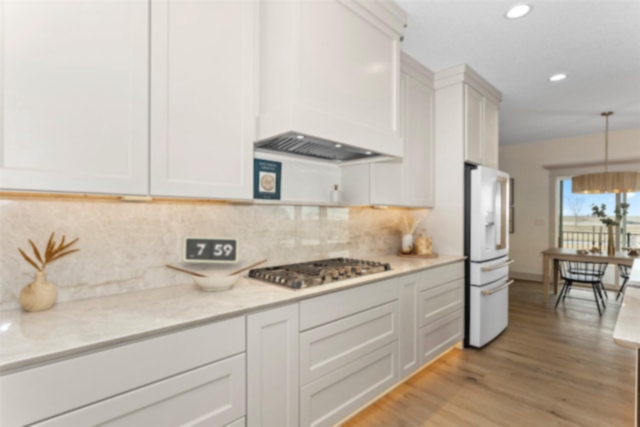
h=7 m=59
